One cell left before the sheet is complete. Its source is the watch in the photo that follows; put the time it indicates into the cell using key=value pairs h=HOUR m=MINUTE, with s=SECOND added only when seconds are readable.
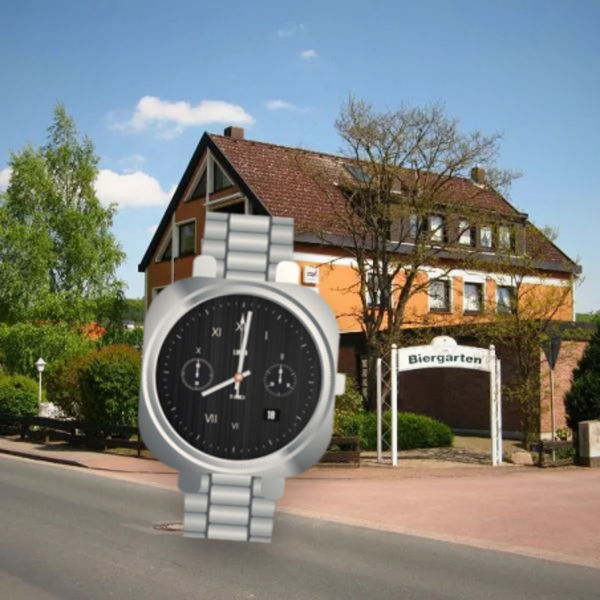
h=8 m=1
